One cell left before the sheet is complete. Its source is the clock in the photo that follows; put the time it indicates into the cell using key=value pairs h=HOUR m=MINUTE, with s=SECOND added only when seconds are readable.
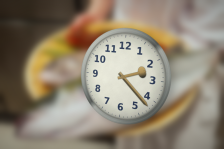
h=2 m=22
